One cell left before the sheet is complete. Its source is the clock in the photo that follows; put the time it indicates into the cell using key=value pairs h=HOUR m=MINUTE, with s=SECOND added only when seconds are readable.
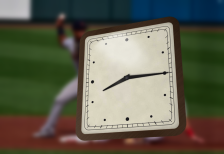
h=8 m=15
